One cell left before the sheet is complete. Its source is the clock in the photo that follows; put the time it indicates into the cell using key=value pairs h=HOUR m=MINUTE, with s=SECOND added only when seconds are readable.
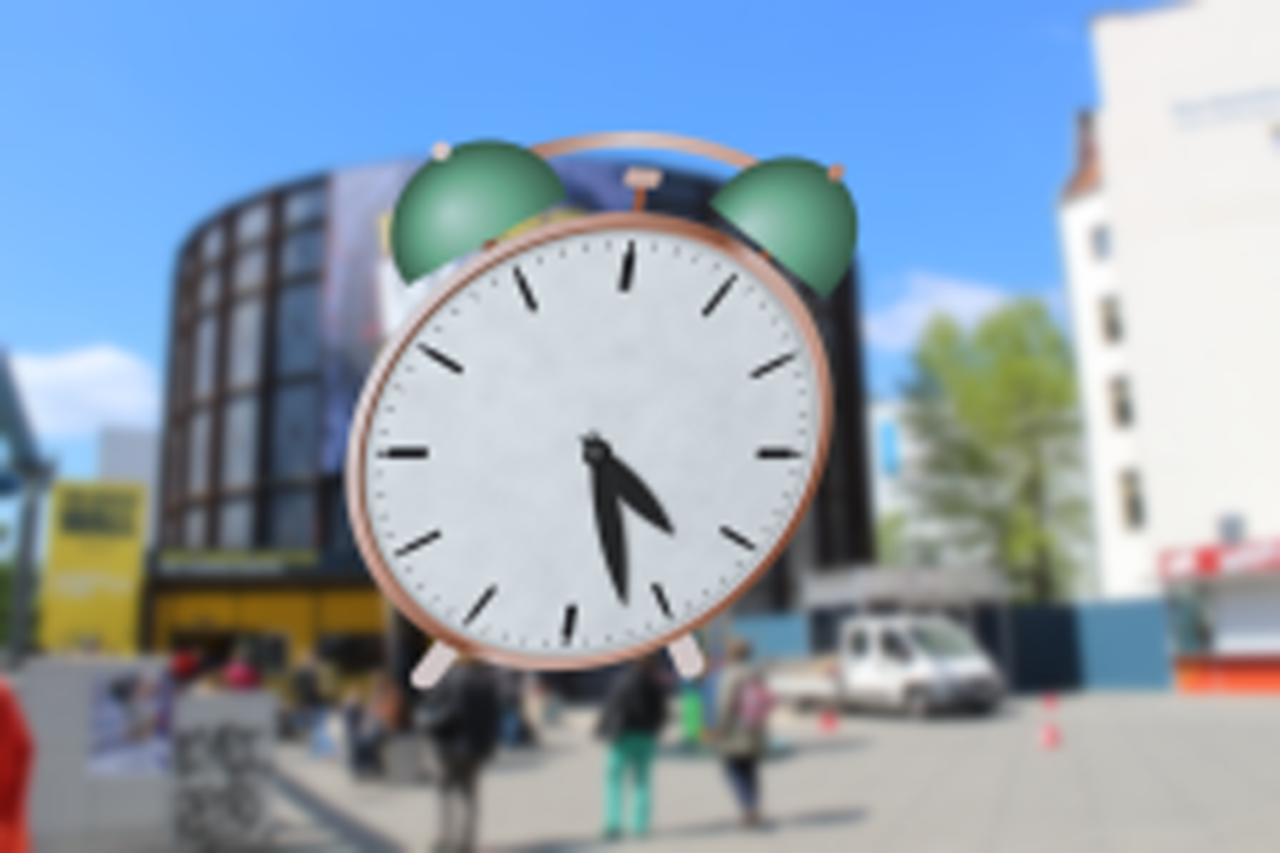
h=4 m=27
